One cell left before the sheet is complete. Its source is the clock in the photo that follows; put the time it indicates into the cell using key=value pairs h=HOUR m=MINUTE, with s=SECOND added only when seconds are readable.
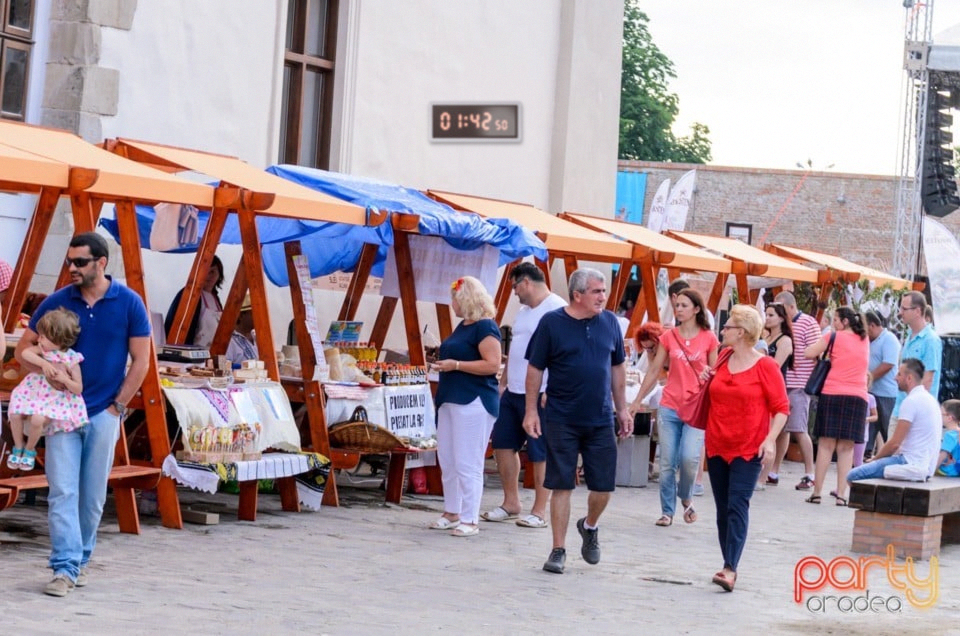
h=1 m=42
